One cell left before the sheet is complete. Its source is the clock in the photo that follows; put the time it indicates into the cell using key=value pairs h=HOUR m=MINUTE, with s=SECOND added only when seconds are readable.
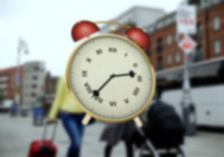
h=2 m=37
